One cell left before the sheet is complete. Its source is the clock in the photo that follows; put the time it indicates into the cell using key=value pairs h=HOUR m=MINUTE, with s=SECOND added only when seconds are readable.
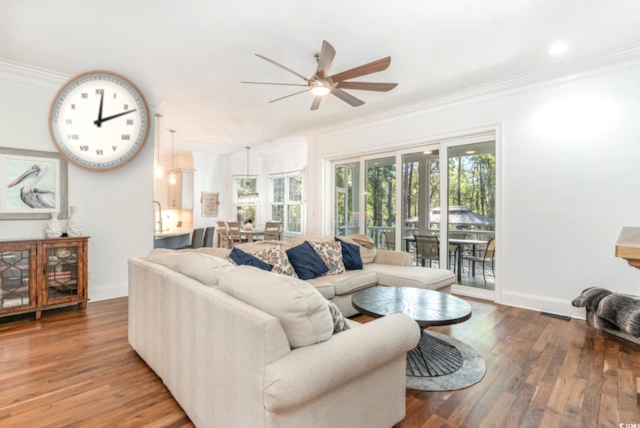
h=12 m=12
